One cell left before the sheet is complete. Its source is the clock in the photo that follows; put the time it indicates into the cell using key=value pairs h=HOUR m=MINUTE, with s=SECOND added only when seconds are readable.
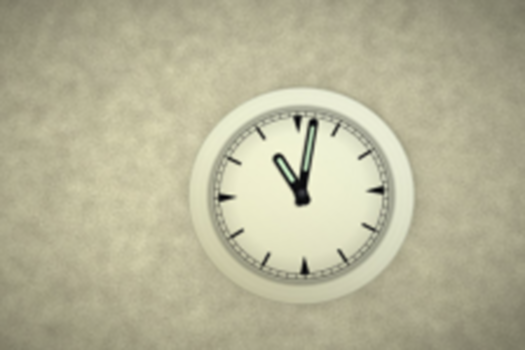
h=11 m=2
